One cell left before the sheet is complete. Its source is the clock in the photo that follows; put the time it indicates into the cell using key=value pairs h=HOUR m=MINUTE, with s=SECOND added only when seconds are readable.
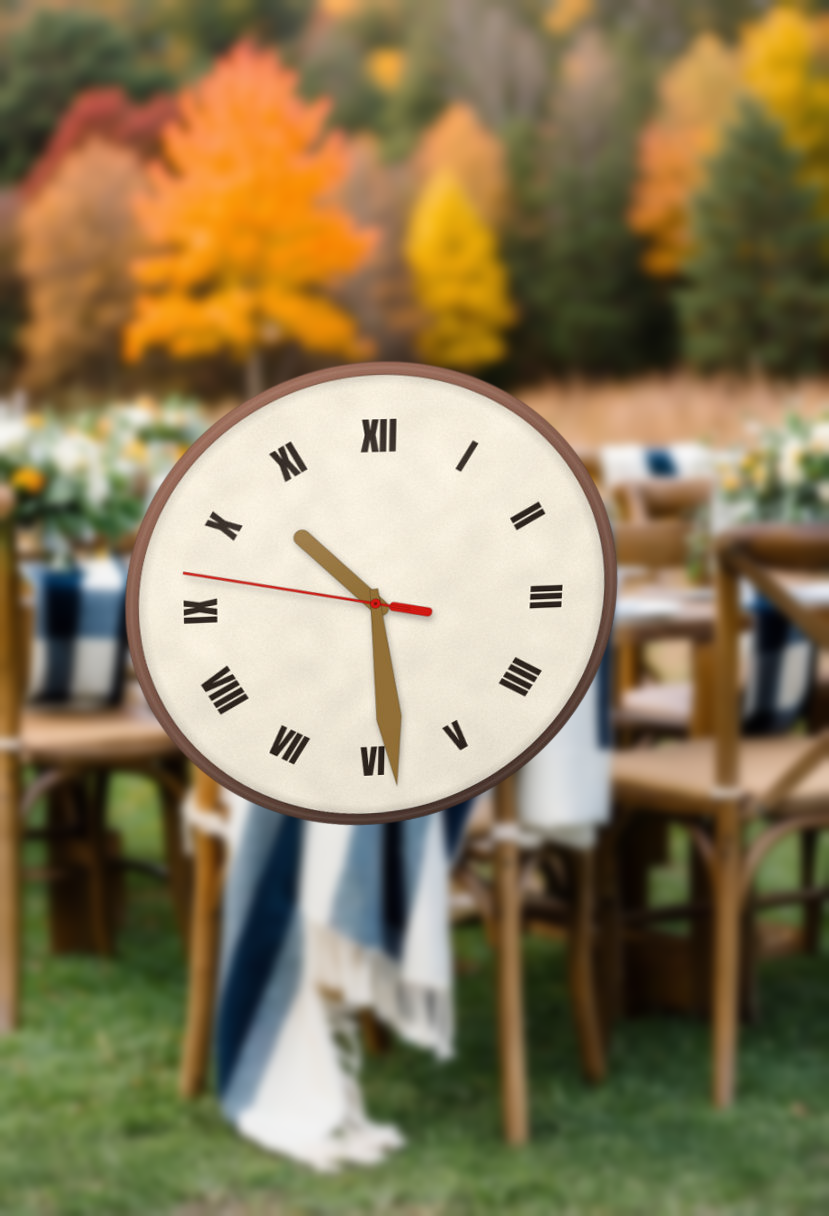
h=10 m=28 s=47
